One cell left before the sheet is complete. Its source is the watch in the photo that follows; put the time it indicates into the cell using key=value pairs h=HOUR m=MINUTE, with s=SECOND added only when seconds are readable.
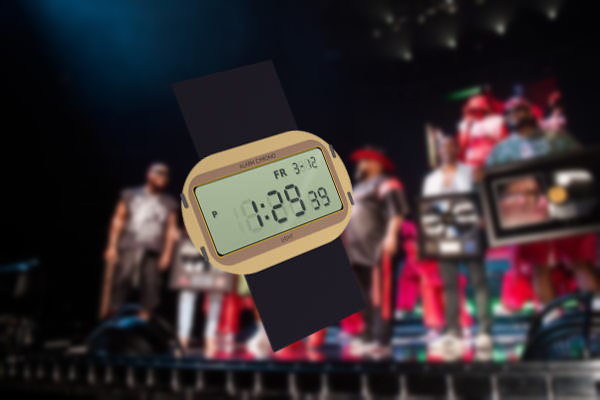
h=1 m=29 s=39
